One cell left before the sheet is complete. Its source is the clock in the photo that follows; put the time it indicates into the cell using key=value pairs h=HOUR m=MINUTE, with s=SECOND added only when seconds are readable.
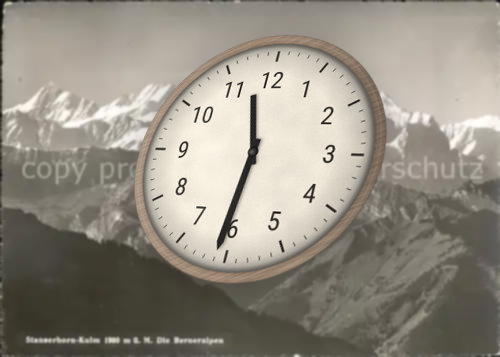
h=11 m=31
